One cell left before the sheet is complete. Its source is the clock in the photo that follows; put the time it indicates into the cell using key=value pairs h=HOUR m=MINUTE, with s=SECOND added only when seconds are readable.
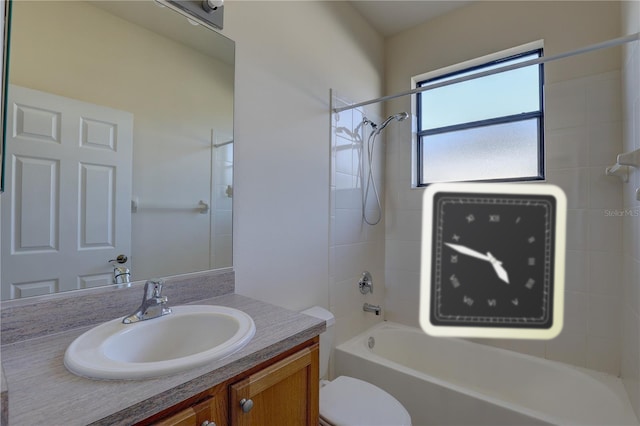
h=4 m=48
